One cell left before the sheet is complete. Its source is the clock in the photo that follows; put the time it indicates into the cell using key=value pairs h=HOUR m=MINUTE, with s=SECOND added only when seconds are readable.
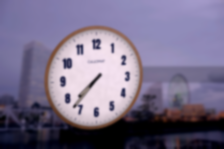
h=7 m=37
